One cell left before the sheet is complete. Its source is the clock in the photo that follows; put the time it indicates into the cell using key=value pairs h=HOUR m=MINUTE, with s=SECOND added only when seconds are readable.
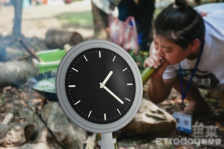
h=1 m=22
